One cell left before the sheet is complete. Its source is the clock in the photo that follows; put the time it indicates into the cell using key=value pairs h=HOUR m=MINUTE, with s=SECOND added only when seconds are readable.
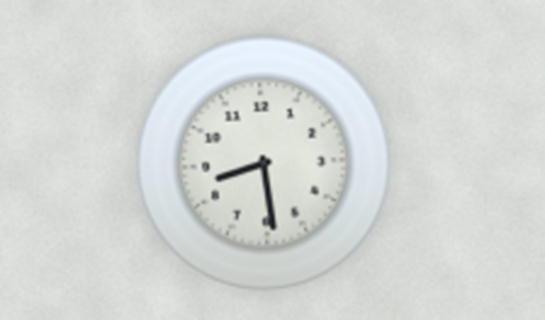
h=8 m=29
